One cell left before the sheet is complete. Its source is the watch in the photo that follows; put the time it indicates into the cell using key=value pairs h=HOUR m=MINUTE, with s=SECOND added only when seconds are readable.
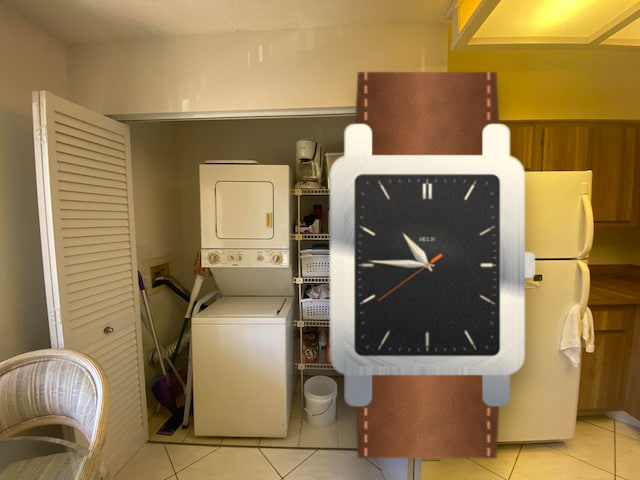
h=10 m=45 s=39
